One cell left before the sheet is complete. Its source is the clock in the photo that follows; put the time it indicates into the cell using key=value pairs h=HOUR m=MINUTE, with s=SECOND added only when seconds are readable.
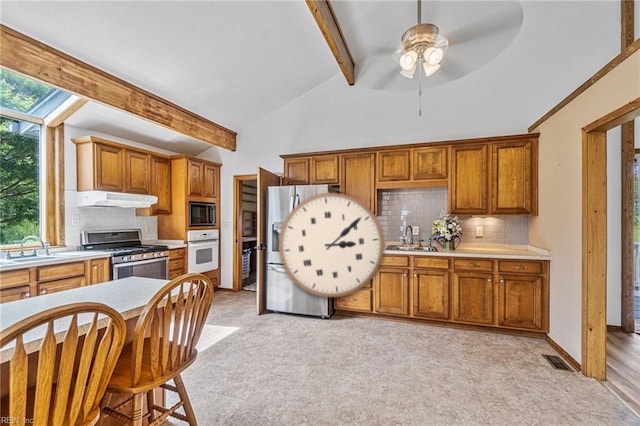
h=3 m=9
